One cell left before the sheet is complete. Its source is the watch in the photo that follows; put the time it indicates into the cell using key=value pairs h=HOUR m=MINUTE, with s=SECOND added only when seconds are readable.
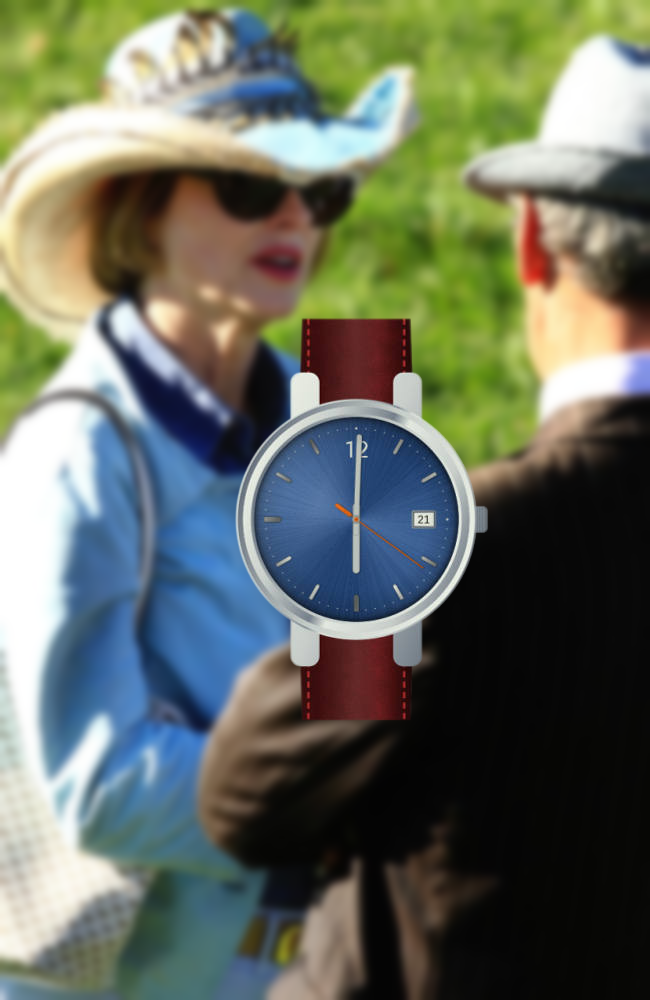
h=6 m=0 s=21
